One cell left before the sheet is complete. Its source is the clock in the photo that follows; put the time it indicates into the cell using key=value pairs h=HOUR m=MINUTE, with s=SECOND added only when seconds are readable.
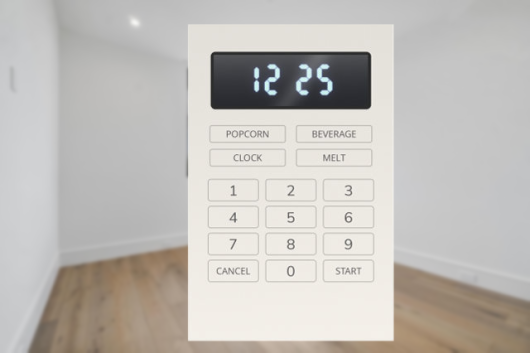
h=12 m=25
